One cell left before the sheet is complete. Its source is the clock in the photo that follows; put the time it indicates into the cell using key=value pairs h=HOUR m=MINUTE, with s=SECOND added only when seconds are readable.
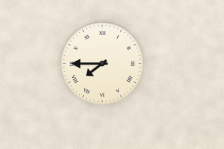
h=7 m=45
